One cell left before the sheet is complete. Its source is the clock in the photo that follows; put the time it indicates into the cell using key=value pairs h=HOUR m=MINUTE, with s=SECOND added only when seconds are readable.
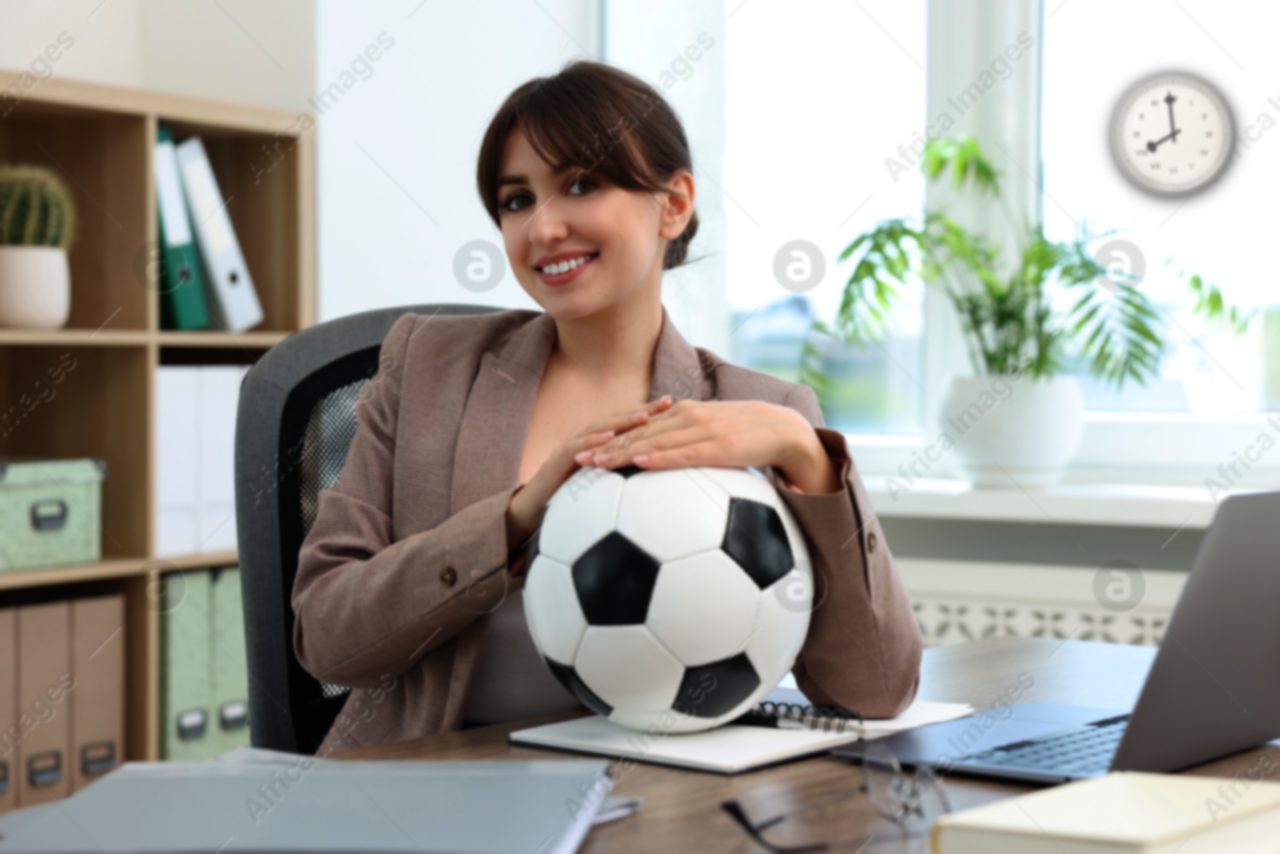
h=7 m=59
